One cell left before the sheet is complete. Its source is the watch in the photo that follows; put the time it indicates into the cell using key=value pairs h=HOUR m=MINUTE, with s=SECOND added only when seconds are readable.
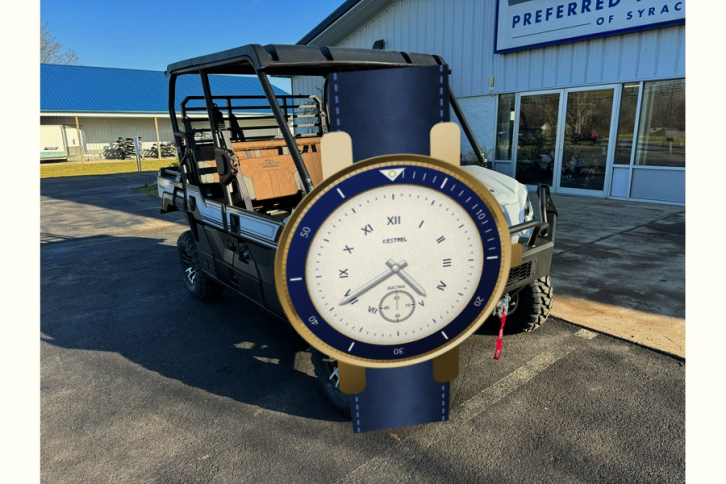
h=4 m=40
